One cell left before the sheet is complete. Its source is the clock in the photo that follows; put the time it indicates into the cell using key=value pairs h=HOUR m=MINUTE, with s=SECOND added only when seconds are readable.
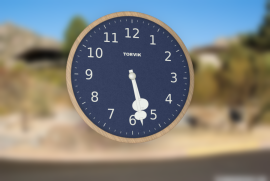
h=5 m=28
